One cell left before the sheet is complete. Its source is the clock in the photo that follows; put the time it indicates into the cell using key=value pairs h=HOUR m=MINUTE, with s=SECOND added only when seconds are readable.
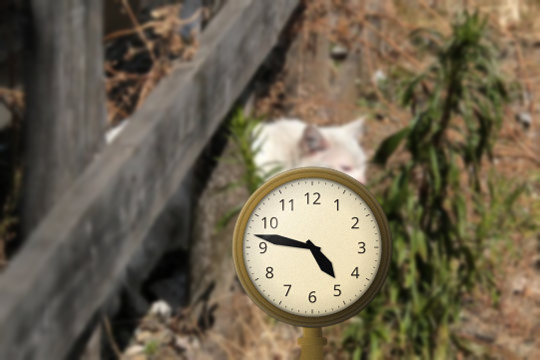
h=4 m=47
